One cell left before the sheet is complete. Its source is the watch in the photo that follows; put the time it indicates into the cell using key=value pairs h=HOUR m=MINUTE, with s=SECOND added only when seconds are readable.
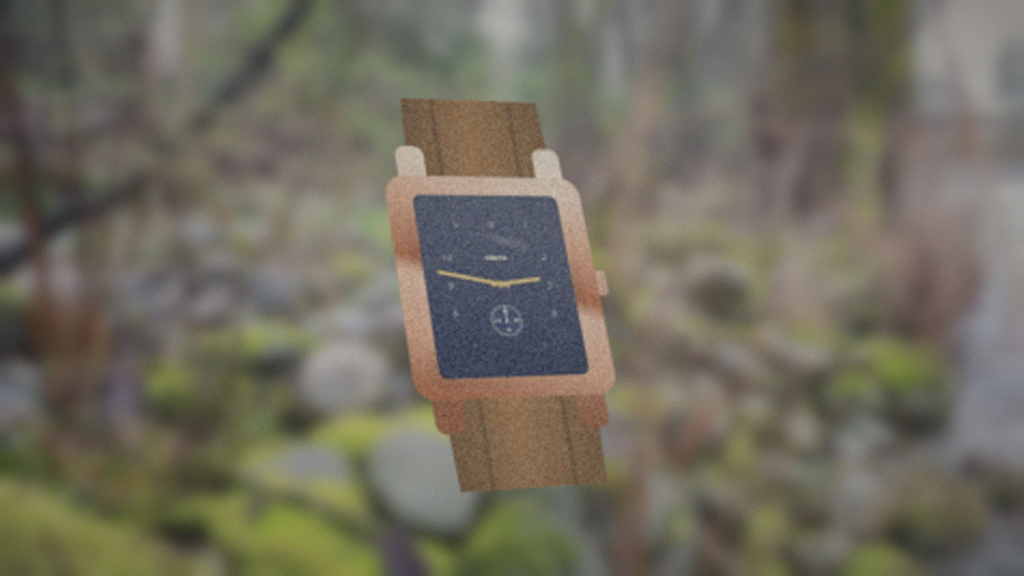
h=2 m=47
